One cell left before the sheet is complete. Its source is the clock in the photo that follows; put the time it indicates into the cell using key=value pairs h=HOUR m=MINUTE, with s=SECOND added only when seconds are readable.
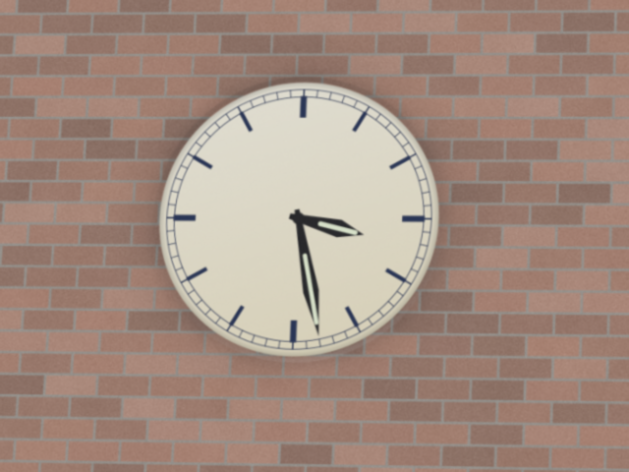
h=3 m=28
